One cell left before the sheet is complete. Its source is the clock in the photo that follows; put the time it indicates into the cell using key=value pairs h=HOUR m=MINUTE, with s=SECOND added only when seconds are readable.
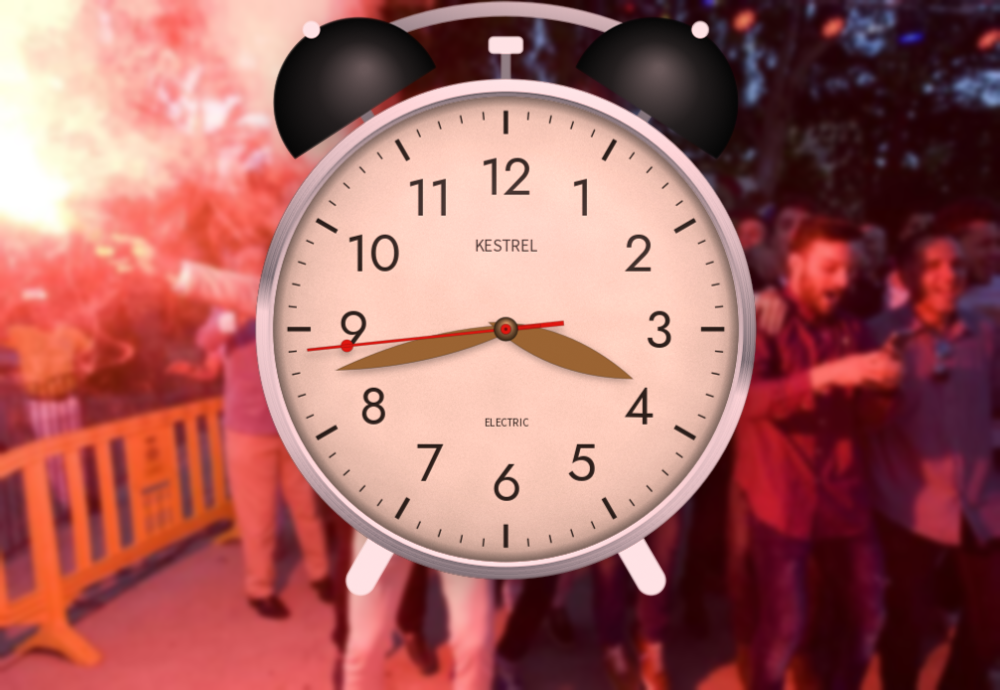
h=3 m=42 s=44
